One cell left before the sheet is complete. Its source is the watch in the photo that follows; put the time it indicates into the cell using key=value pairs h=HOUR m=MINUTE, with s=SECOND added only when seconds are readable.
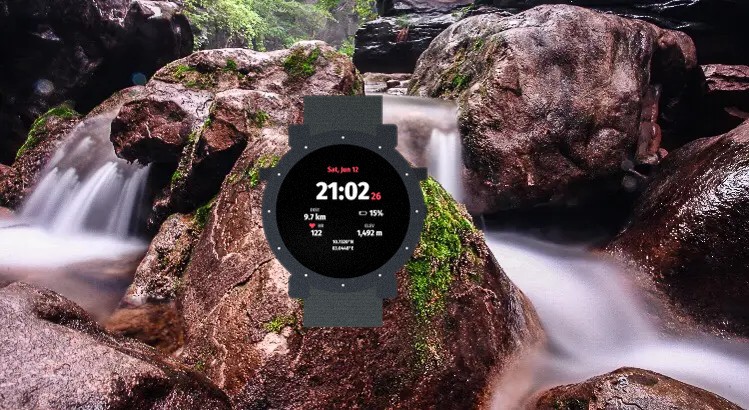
h=21 m=2 s=26
